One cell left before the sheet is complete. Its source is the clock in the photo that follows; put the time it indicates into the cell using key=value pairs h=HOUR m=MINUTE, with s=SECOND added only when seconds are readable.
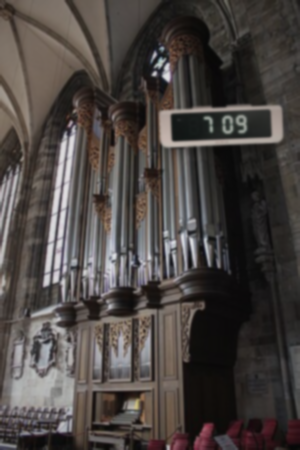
h=7 m=9
